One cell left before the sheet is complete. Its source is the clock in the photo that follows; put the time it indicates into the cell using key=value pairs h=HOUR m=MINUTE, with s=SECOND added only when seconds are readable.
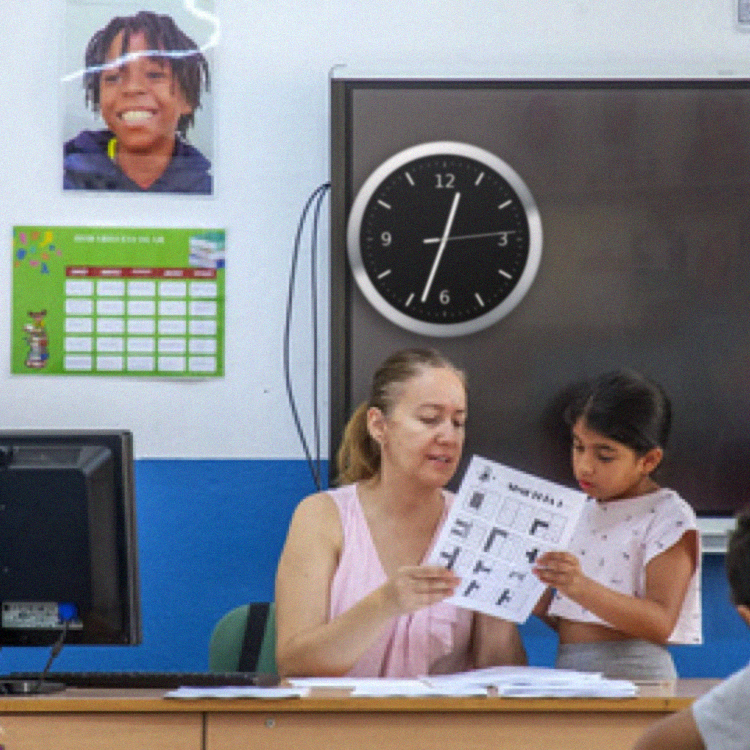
h=12 m=33 s=14
